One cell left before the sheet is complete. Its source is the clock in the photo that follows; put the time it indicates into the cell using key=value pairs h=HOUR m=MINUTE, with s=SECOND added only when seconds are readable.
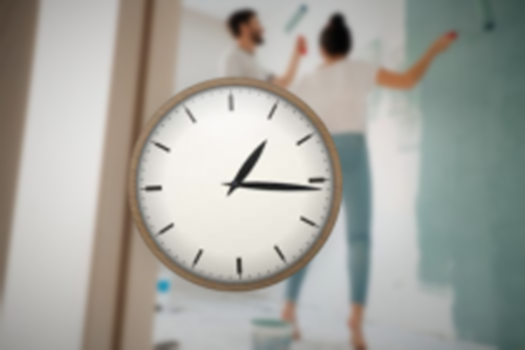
h=1 m=16
